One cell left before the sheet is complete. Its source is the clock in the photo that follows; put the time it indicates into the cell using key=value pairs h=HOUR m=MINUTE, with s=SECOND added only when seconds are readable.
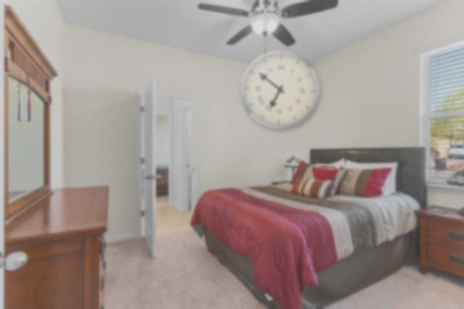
h=6 m=51
